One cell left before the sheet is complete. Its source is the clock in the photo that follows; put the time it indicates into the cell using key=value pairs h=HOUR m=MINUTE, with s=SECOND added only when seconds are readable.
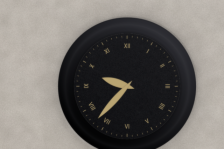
h=9 m=37
